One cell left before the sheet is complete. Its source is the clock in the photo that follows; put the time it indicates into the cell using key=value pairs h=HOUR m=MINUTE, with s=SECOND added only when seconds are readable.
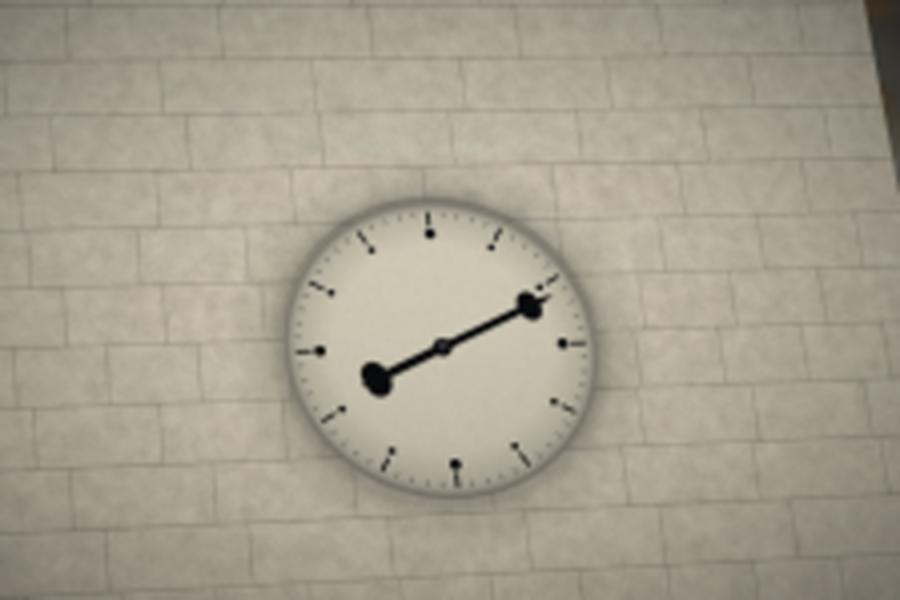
h=8 m=11
